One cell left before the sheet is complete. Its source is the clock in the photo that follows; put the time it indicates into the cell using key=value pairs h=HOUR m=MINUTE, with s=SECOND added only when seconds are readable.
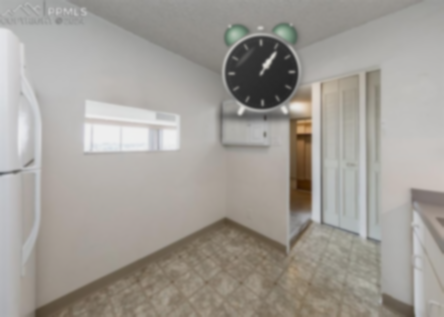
h=1 m=6
